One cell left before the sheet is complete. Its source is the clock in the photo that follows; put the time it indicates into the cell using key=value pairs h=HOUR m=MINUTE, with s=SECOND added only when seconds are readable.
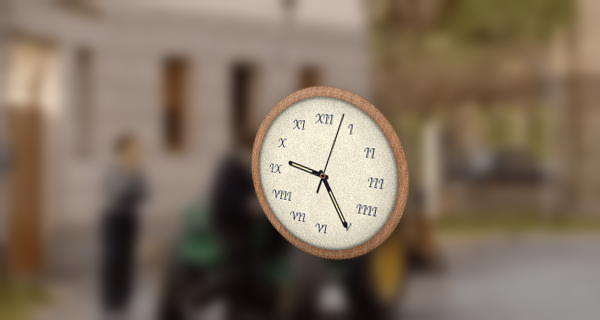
h=9 m=25 s=3
